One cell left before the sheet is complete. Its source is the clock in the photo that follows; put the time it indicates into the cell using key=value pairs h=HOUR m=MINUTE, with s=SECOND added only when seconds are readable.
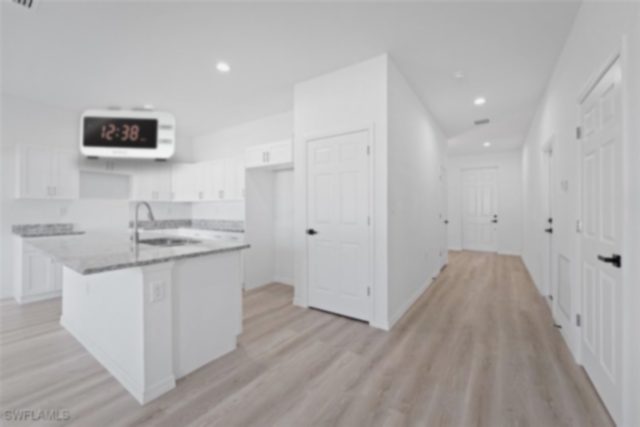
h=12 m=38
